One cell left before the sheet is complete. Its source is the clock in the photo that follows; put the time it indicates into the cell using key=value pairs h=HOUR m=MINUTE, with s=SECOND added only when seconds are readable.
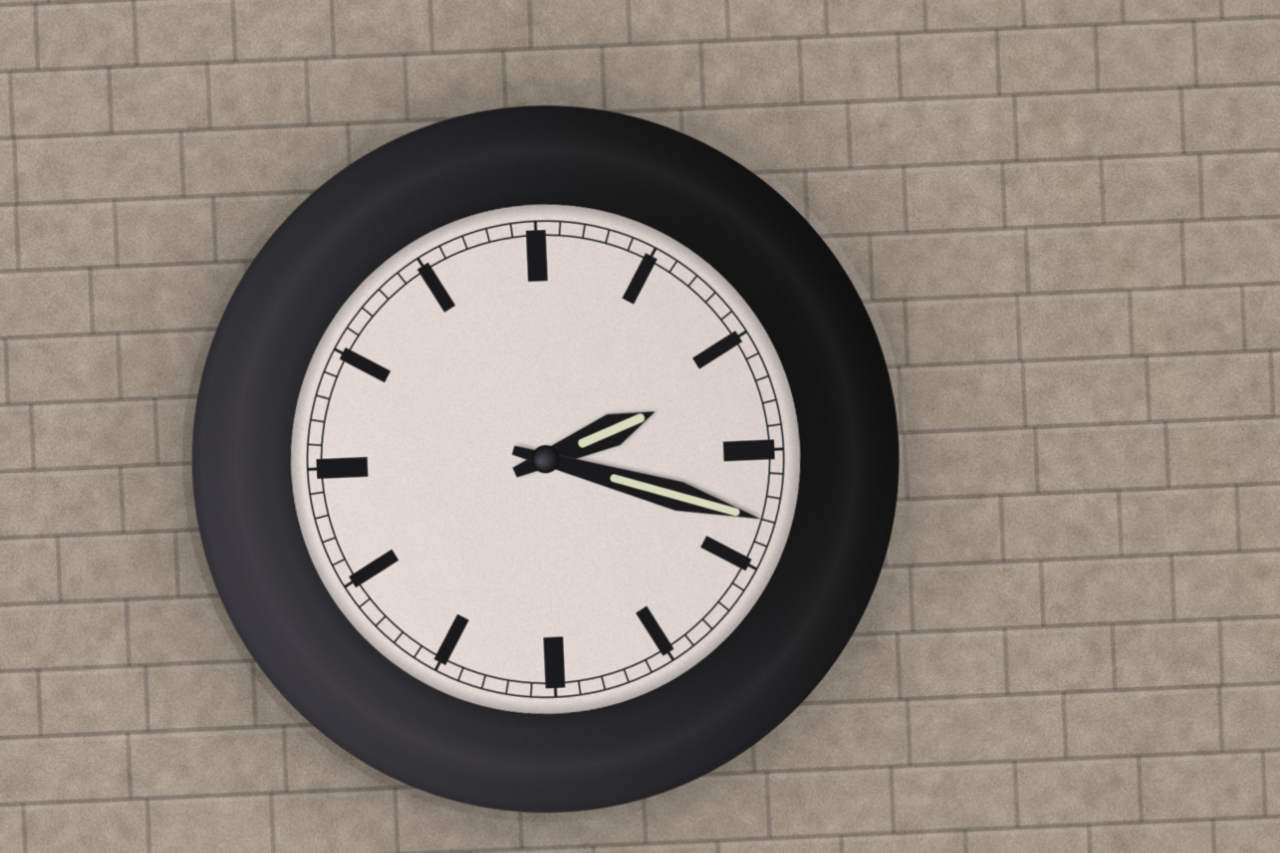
h=2 m=18
